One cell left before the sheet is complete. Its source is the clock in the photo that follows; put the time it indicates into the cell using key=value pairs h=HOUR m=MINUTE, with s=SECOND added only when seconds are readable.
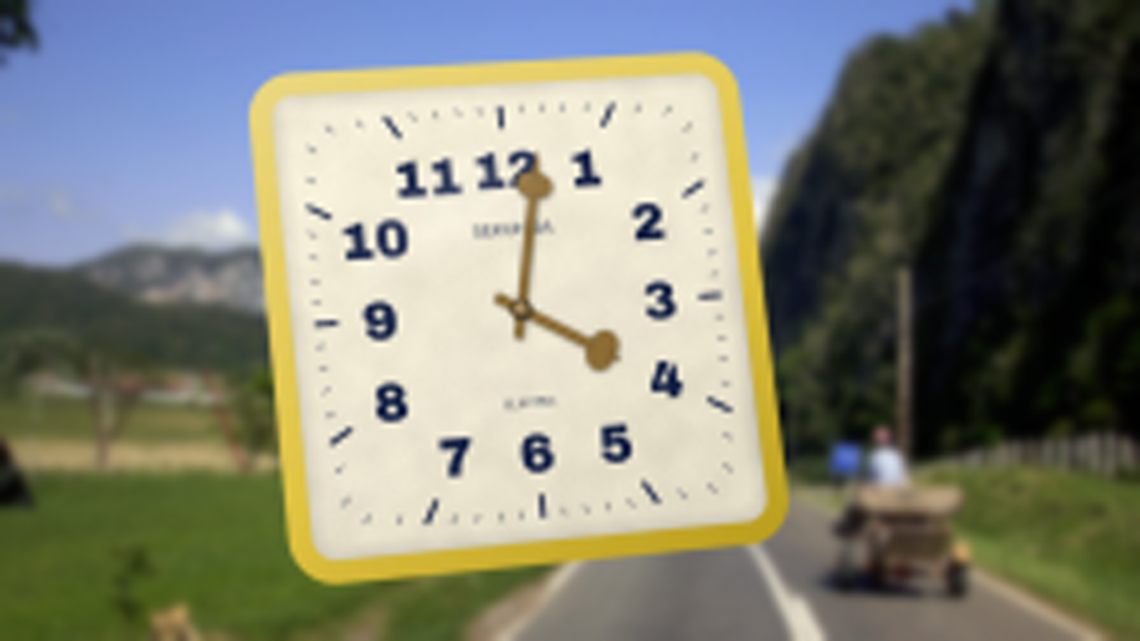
h=4 m=2
